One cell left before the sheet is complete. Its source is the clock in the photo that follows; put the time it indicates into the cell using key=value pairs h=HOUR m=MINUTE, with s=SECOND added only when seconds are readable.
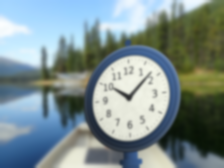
h=10 m=8
